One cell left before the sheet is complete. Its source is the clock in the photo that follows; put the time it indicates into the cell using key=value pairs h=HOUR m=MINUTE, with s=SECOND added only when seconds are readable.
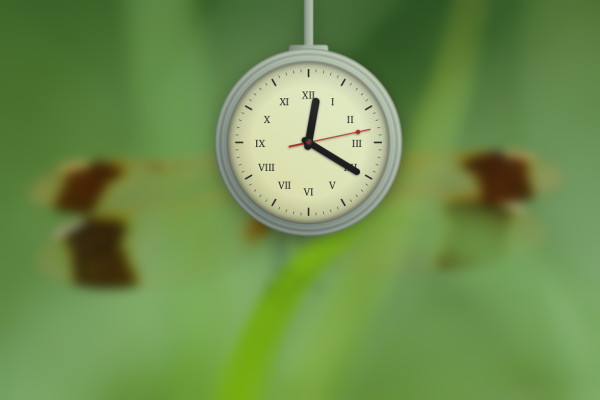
h=12 m=20 s=13
